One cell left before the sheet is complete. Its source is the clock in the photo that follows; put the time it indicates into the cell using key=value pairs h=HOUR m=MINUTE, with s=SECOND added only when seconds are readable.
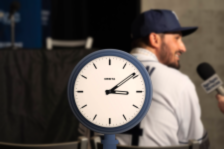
h=3 m=9
